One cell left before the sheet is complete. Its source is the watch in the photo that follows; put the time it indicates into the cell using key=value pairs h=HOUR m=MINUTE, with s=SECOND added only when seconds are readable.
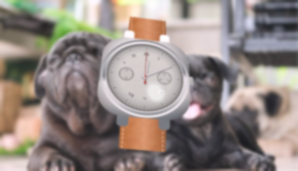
h=12 m=10
